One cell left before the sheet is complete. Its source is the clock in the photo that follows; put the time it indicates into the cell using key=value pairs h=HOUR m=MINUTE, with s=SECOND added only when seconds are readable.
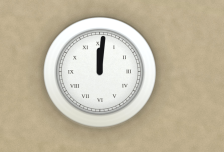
h=12 m=1
